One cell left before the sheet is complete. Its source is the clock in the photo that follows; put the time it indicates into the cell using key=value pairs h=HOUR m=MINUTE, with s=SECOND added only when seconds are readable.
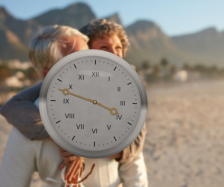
h=3 m=48
